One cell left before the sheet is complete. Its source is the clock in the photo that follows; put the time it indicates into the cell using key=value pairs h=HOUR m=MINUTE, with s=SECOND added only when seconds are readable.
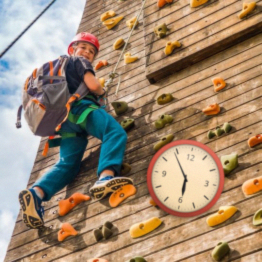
h=5 m=54
